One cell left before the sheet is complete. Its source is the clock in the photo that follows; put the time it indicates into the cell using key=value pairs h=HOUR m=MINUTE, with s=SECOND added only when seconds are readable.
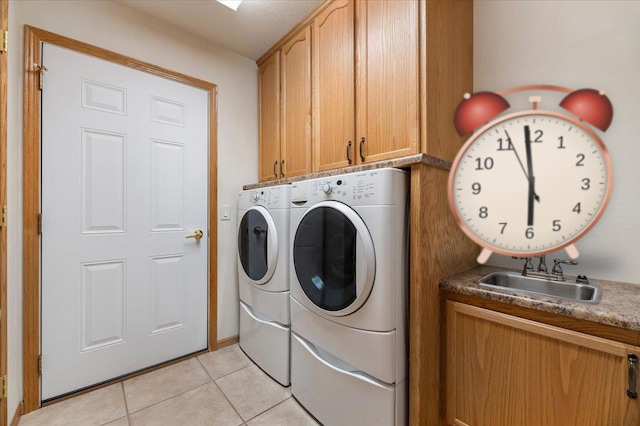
h=5 m=58 s=56
